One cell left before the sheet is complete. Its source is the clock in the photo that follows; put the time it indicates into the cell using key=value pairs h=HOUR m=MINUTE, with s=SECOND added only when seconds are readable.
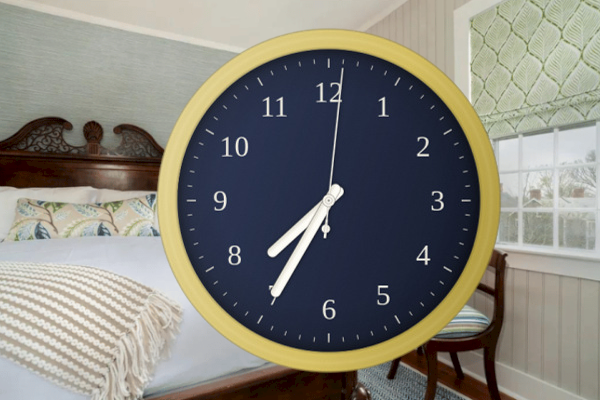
h=7 m=35 s=1
